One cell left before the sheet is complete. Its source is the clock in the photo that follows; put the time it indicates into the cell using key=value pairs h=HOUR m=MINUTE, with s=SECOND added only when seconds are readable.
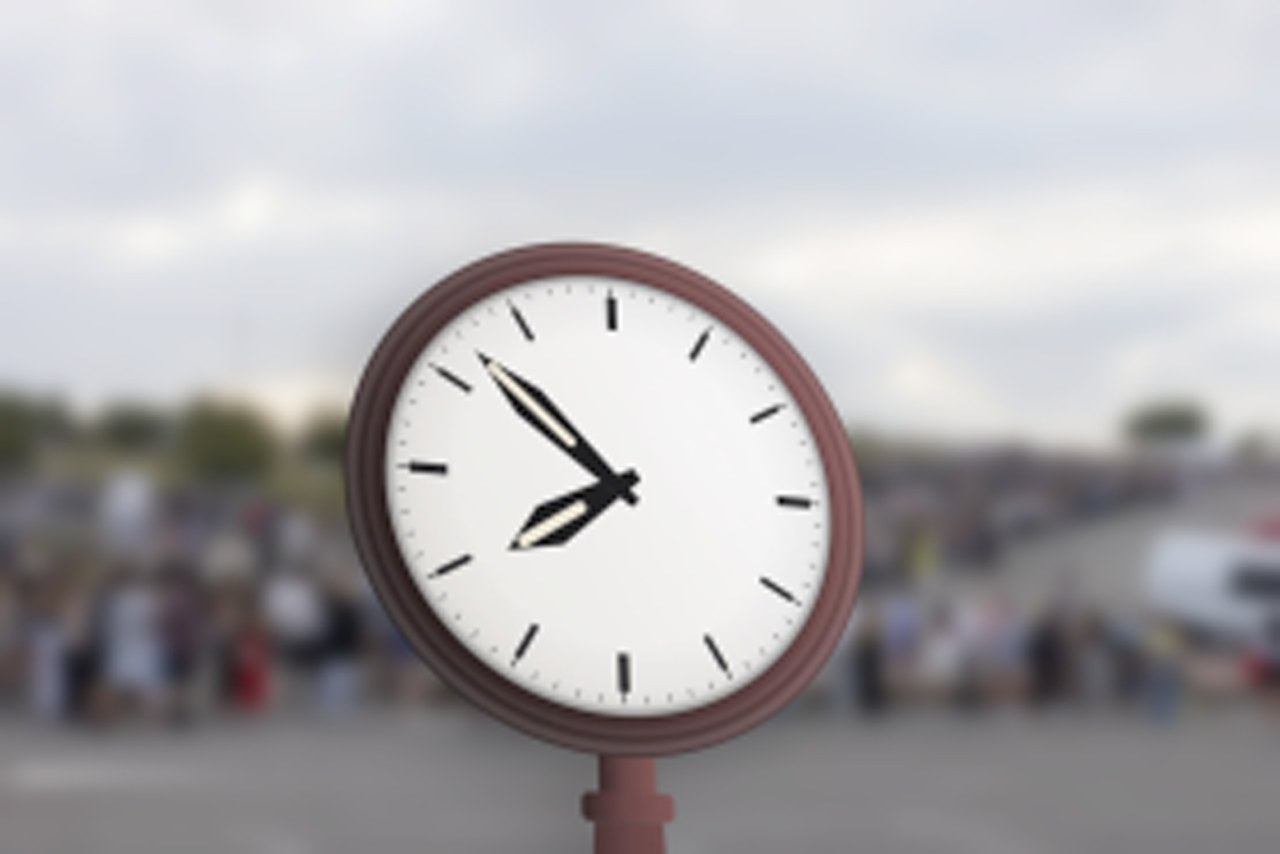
h=7 m=52
